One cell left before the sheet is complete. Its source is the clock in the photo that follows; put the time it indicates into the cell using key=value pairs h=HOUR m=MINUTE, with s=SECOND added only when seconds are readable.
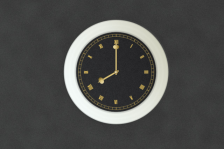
h=8 m=0
